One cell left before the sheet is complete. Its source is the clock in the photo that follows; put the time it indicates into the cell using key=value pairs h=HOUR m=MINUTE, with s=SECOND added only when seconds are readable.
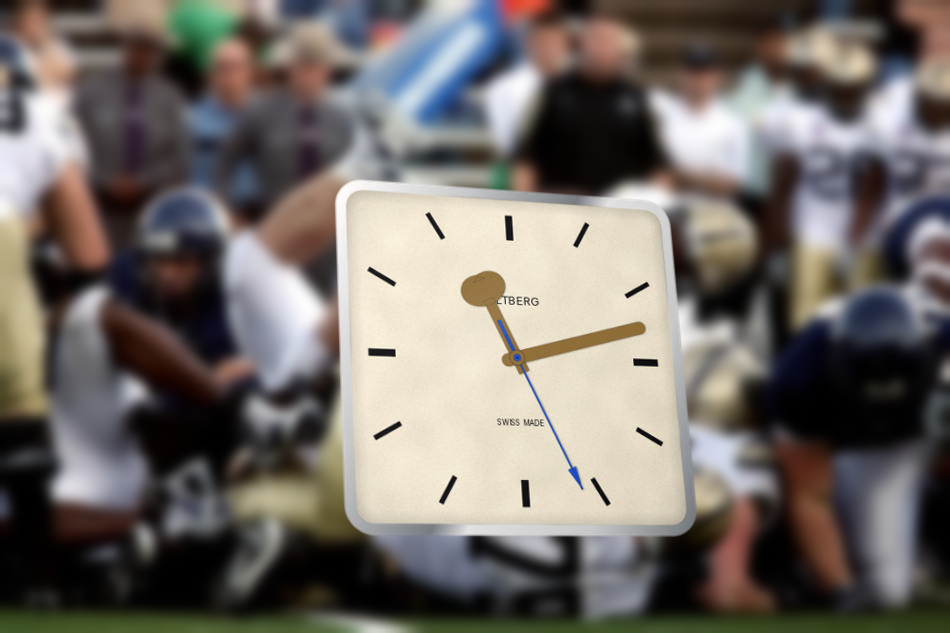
h=11 m=12 s=26
